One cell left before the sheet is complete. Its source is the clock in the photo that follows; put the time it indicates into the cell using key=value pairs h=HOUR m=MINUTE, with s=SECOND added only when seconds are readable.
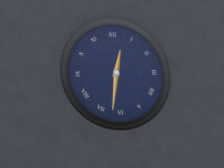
h=12 m=32
